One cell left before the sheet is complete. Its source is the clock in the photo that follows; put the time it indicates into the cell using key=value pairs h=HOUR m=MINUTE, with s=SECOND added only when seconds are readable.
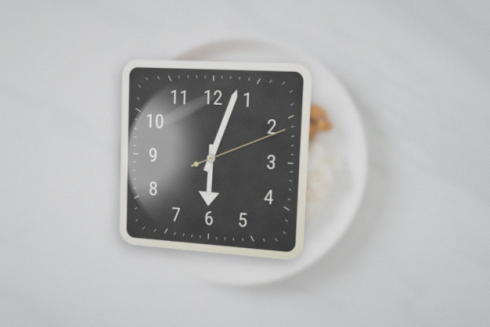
h=6 m=3 s=11
